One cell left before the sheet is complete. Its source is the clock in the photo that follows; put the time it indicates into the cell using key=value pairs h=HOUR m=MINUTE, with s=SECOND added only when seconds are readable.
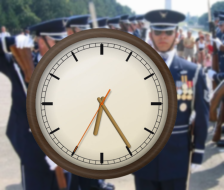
h=6 m=24 s=35
